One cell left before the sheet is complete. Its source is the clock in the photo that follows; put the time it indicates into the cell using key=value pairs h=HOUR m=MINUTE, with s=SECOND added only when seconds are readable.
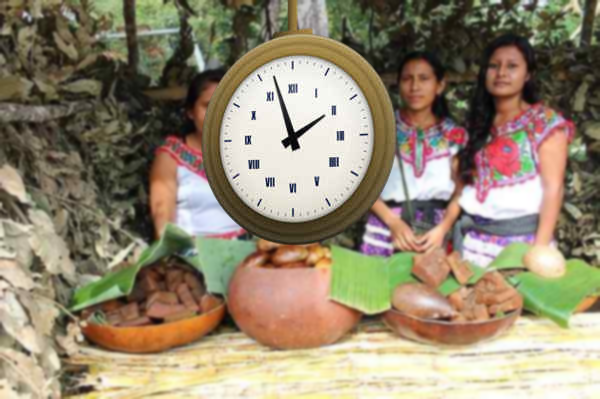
h=1 m=57
